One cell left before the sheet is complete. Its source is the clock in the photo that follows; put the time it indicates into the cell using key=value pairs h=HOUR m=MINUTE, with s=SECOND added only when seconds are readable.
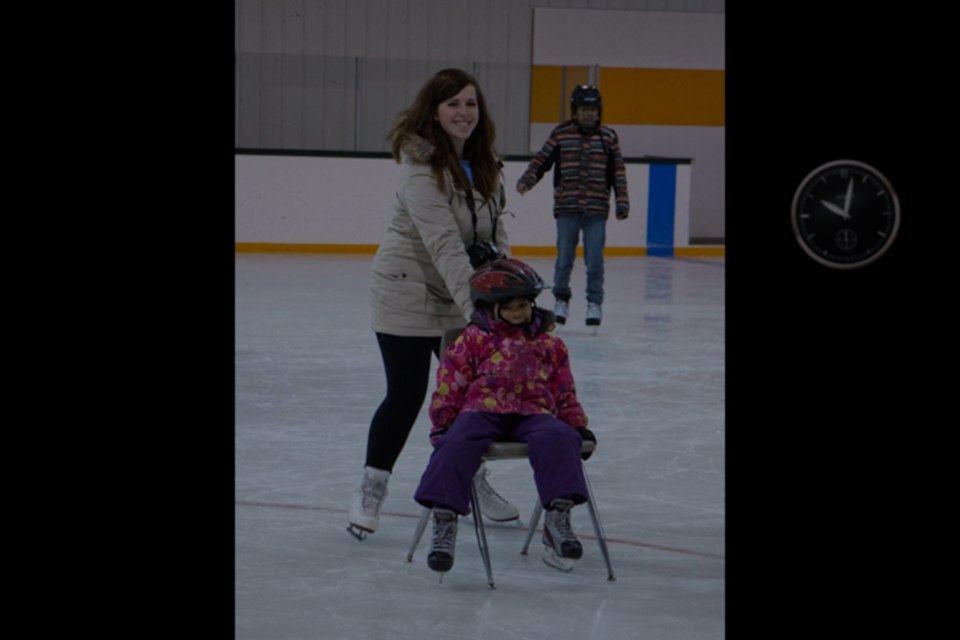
h=10 m=2
